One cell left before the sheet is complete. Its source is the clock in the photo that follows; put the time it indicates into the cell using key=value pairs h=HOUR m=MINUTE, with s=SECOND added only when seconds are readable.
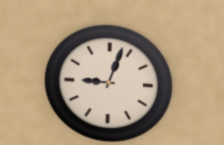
h=9 m=3
